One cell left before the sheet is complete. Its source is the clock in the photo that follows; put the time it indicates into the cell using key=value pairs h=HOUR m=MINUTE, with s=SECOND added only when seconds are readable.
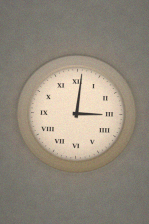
h=3 m=1
